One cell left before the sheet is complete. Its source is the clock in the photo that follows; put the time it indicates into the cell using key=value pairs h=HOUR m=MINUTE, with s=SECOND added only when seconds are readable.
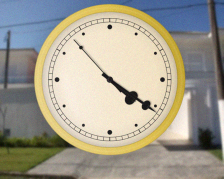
h=4 m=20 s=53
